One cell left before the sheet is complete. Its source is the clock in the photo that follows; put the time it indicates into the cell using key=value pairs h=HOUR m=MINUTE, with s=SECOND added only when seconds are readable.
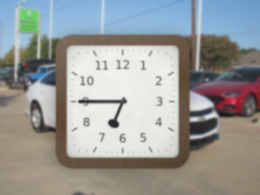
h=6 m=45
